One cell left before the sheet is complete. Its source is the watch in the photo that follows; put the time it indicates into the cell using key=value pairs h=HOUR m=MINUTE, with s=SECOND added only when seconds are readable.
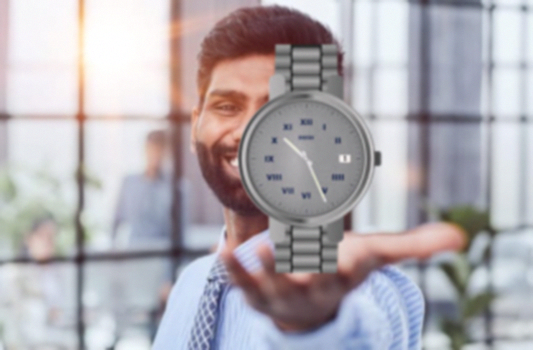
h=10 m=26
